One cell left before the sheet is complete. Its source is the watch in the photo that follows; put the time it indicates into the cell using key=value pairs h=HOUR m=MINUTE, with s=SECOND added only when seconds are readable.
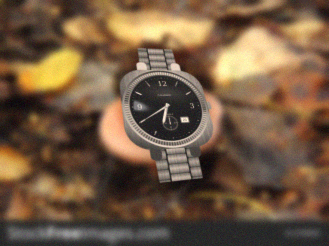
h=6 m=40
